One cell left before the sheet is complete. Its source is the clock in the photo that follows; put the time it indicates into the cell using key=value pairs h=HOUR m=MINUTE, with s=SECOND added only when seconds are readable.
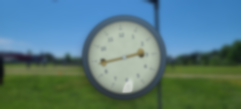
h=2 m=44
